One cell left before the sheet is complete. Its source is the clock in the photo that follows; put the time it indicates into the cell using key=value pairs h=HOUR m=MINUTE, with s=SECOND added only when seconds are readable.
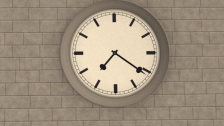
h=7 m=21
